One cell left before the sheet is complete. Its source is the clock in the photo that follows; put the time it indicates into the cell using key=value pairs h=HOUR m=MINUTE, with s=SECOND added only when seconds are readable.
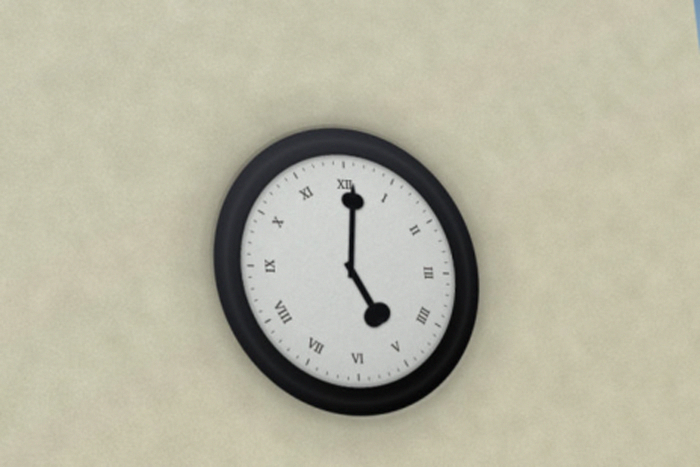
h=5 m=1
